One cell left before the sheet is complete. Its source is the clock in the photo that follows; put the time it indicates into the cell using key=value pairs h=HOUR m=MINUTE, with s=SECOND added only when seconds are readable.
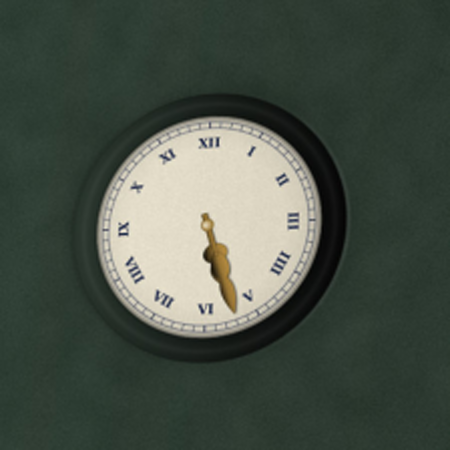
h=5 m=27
